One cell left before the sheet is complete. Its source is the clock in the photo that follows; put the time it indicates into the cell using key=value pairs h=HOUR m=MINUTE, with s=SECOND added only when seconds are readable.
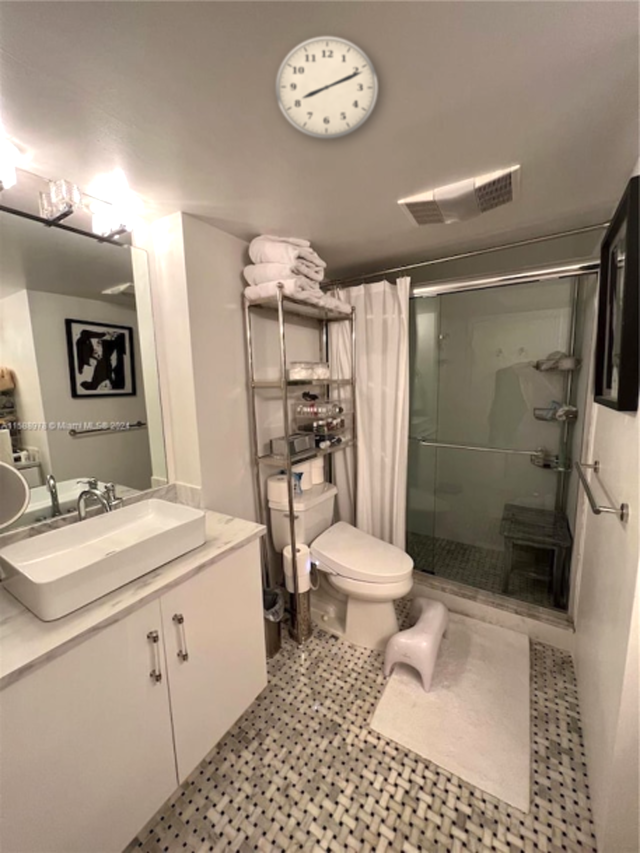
h=8 m=11
